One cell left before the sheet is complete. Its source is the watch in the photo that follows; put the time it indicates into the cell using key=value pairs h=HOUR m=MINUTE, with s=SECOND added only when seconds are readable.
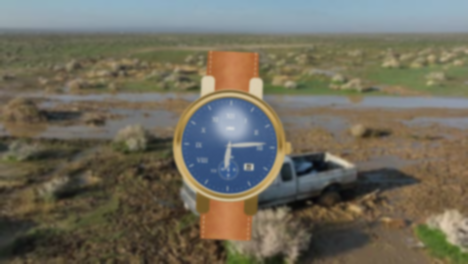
h=6 m=14
